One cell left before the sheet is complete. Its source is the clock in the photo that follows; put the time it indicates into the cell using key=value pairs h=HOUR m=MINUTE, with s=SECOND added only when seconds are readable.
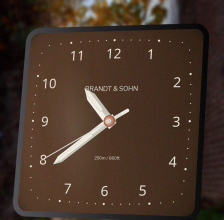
h=10 m=38 s=40
